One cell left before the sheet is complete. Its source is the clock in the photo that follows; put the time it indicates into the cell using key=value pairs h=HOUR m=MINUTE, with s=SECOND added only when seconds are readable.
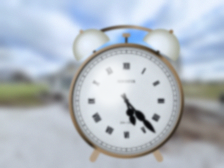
h=5 m=23
